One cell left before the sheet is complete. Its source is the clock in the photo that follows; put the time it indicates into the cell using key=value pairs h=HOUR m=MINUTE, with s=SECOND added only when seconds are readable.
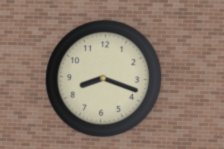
h=8 m=18
